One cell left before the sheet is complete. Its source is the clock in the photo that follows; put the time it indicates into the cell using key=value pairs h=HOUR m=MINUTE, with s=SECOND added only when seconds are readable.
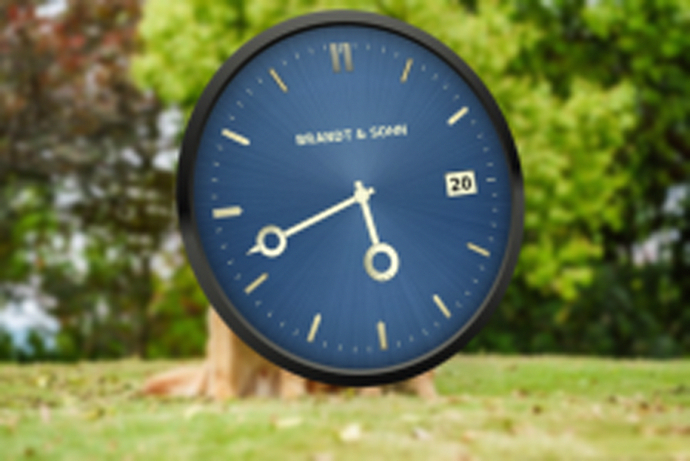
h=5 m=42
